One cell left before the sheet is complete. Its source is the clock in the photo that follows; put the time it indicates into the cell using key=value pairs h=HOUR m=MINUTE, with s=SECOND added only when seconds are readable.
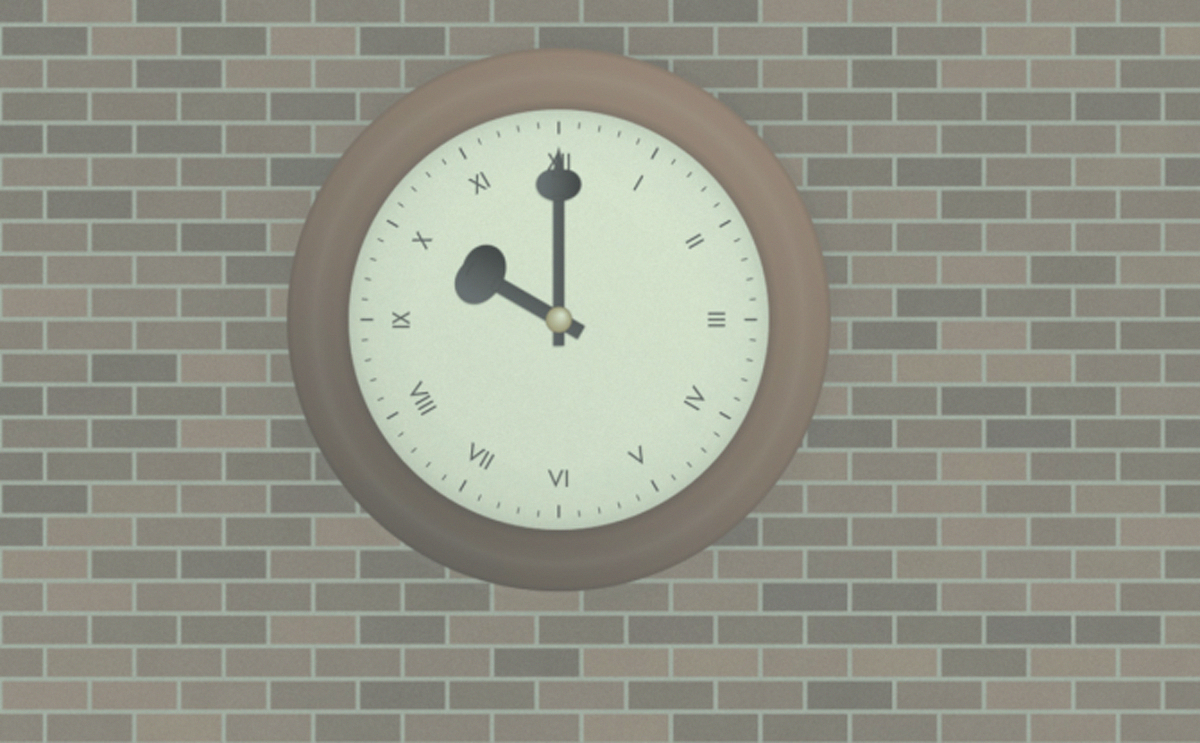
h=10 m=0
